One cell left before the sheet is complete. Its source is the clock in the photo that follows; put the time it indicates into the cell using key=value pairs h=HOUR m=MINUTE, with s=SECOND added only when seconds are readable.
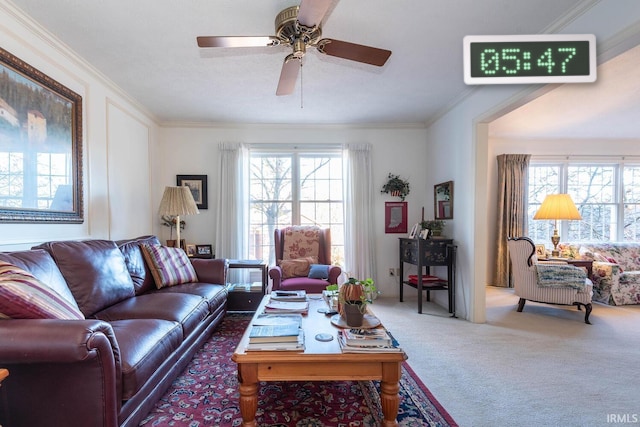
h=5 m=47
